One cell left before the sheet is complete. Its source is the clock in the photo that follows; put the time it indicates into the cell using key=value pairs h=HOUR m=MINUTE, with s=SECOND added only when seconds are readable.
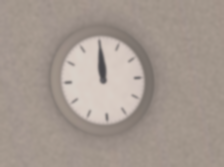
h=12 m=0
